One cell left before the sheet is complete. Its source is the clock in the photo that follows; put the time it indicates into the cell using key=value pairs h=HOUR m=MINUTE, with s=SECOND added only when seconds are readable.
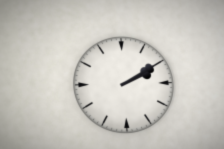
h=2 m=10
